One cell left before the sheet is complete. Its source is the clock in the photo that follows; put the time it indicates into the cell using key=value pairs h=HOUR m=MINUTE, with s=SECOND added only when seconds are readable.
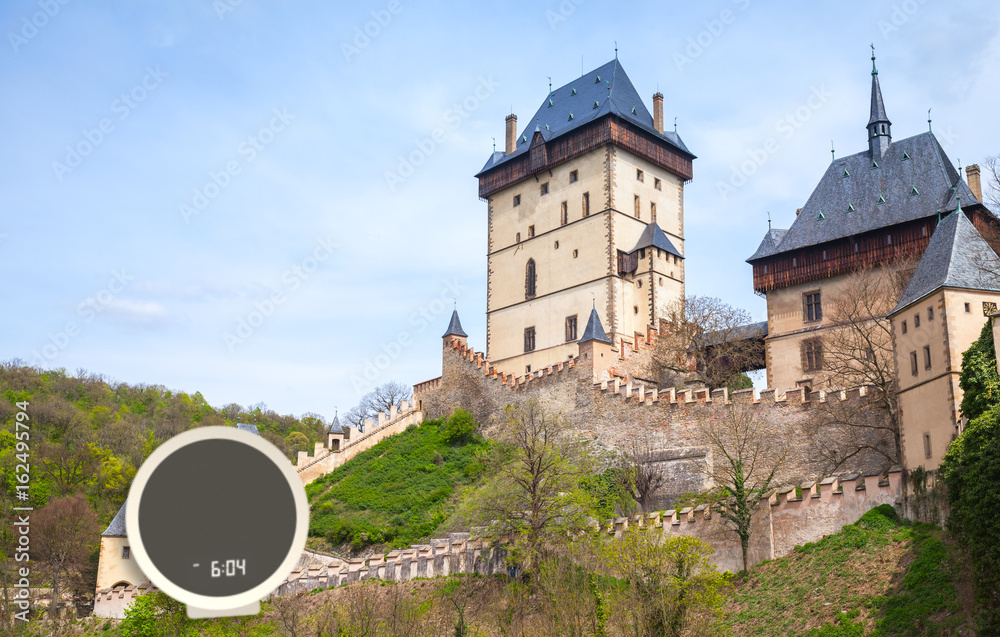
h=6 m=4
